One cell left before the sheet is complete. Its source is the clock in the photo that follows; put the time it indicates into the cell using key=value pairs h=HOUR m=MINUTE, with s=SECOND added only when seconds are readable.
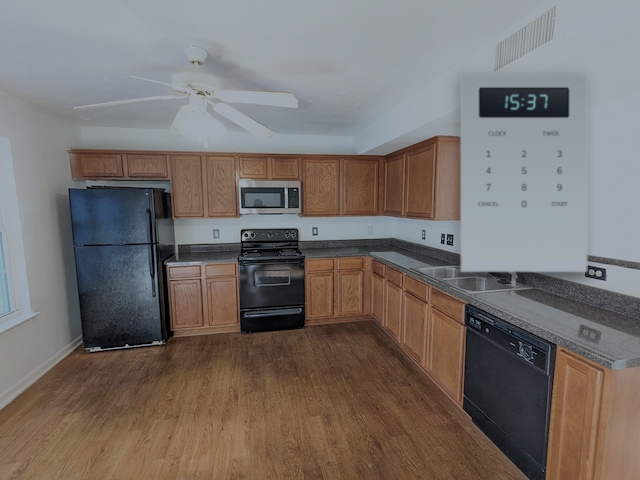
h=15 m=37
